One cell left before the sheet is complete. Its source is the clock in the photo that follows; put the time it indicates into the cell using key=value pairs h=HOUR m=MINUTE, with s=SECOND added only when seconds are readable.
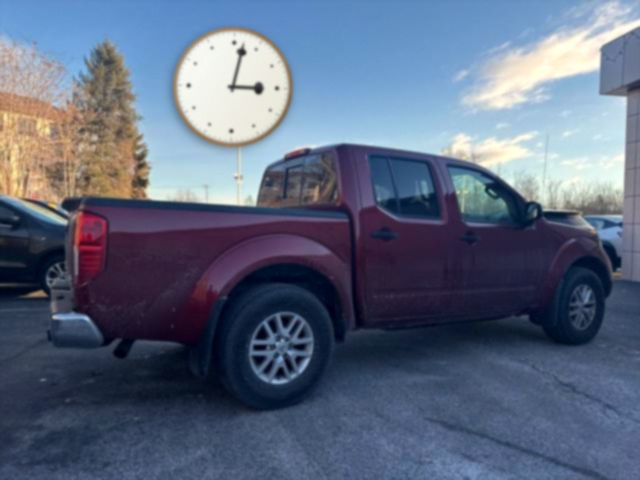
h=3 m=2
